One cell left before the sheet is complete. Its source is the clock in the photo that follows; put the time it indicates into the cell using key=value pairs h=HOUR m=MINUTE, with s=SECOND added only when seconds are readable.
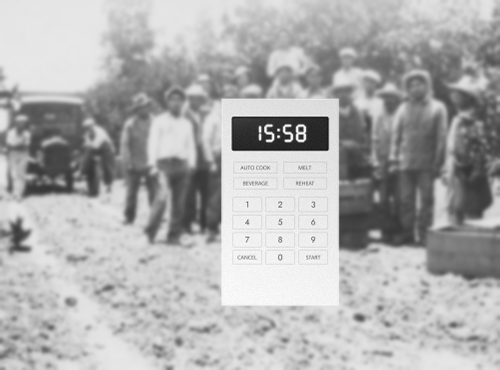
h=15 m=58
